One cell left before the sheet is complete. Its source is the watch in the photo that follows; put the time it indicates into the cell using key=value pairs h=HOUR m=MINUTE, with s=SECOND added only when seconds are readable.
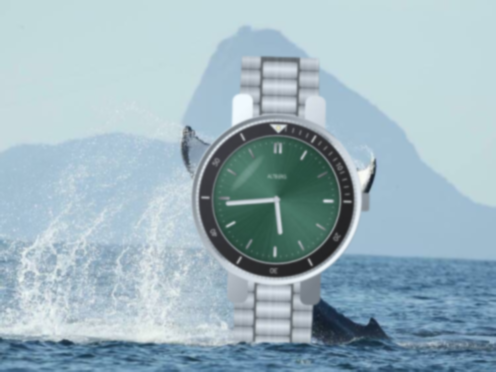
h=5 m=44
